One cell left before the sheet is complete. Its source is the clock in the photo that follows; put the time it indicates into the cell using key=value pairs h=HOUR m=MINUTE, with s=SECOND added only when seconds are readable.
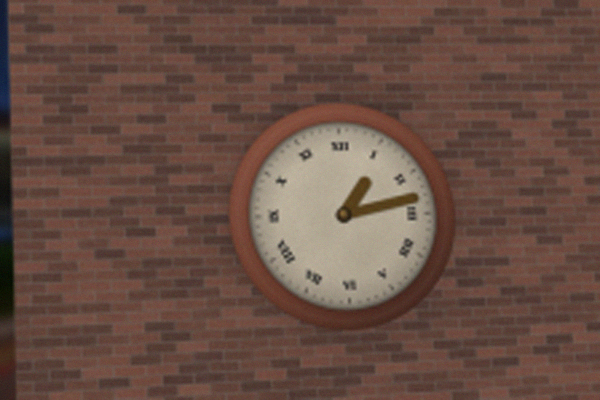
h=1 m=13
